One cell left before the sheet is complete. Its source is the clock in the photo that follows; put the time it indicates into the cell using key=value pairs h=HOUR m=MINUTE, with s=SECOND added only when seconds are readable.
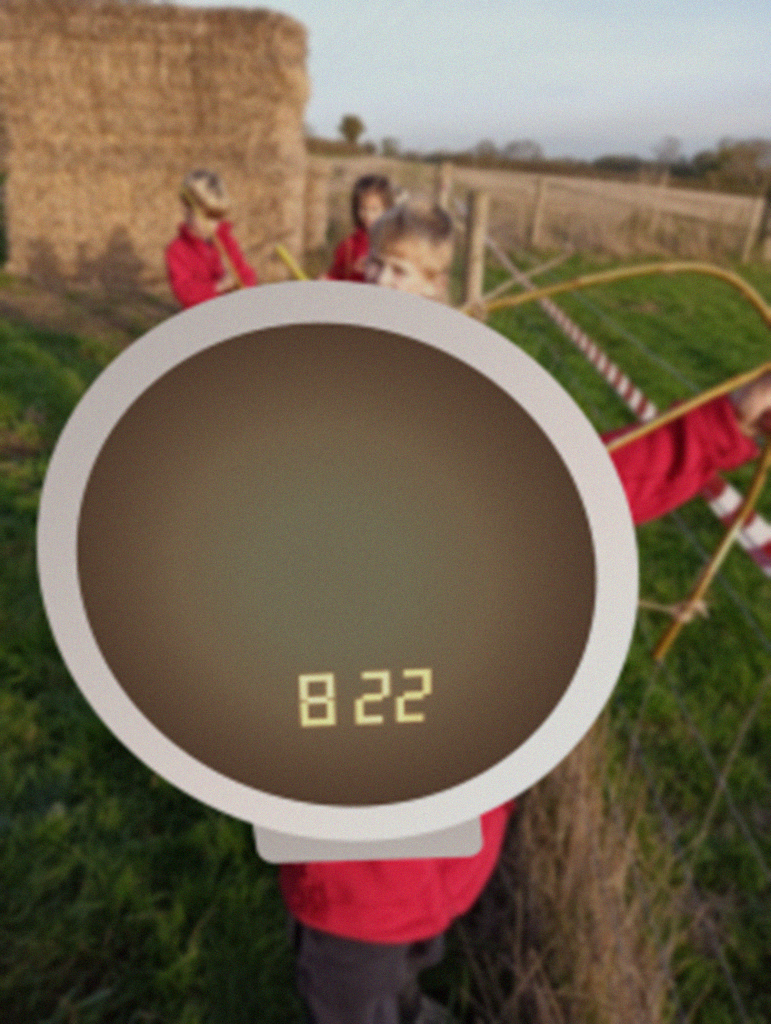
h=8 m=22
